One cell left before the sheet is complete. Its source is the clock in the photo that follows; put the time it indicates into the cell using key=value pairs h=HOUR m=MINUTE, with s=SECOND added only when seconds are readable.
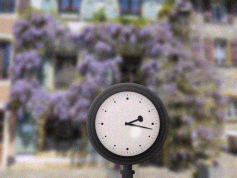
h=2 m=17
